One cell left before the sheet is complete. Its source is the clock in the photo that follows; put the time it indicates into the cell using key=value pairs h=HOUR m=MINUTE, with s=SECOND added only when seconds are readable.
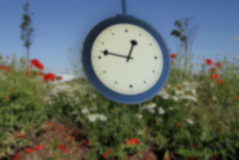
h=12 m=47
